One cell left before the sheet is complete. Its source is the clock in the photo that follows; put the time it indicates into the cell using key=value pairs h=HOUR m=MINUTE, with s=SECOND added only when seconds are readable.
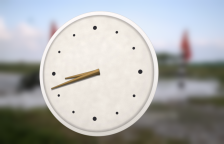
h=8 m=42
